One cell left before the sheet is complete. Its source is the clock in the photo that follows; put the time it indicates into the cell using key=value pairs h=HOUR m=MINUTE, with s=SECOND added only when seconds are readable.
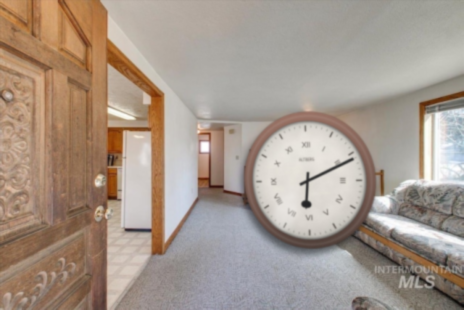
h=6 m=11
